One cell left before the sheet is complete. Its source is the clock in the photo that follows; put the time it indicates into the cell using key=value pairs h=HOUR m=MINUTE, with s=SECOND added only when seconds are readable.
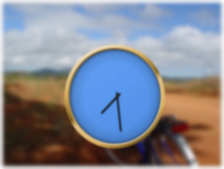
h=7 m=29
